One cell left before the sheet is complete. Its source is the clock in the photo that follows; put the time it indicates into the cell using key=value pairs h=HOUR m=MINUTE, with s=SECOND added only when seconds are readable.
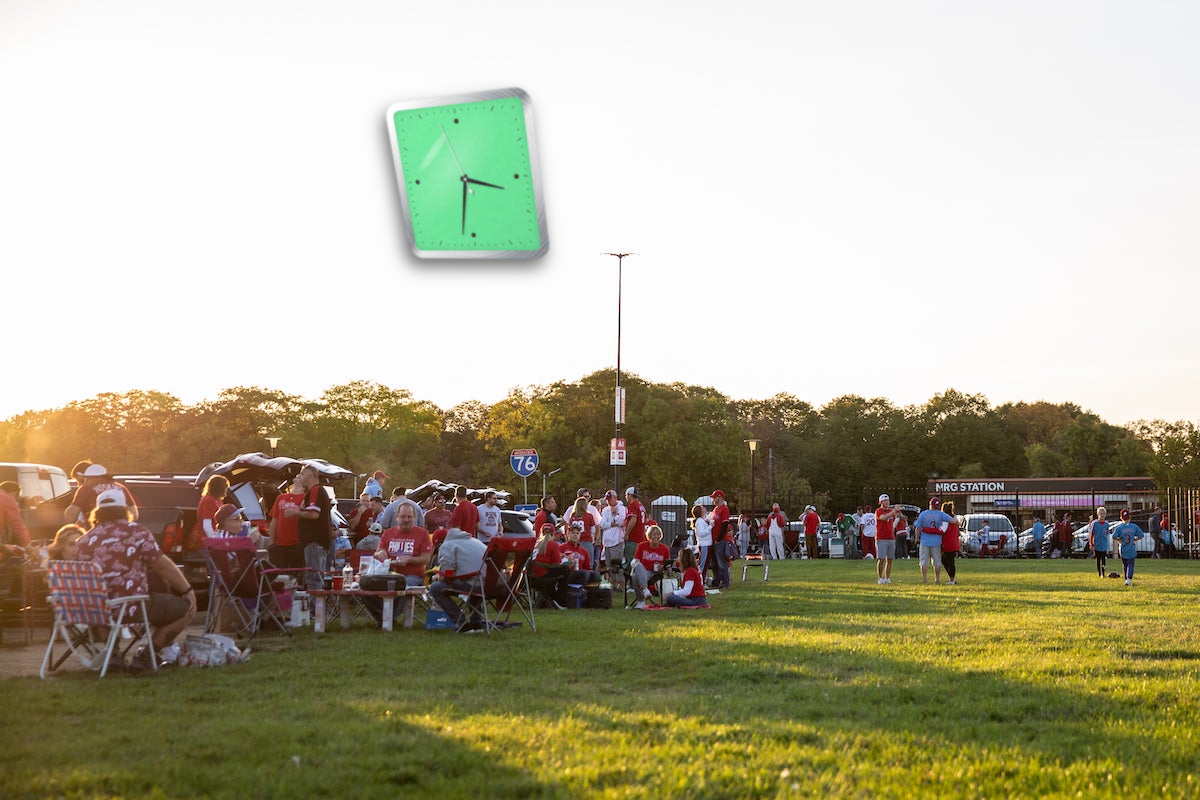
h=3 m=31 s=57
